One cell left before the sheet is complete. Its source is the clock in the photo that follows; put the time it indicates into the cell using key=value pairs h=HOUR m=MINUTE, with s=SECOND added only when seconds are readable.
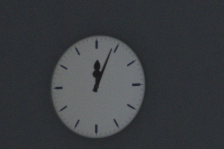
h=12 m=4
